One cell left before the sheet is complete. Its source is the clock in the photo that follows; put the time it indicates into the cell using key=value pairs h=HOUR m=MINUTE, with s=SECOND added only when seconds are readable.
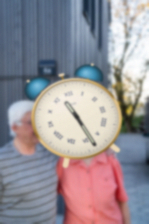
h=11 m=28
